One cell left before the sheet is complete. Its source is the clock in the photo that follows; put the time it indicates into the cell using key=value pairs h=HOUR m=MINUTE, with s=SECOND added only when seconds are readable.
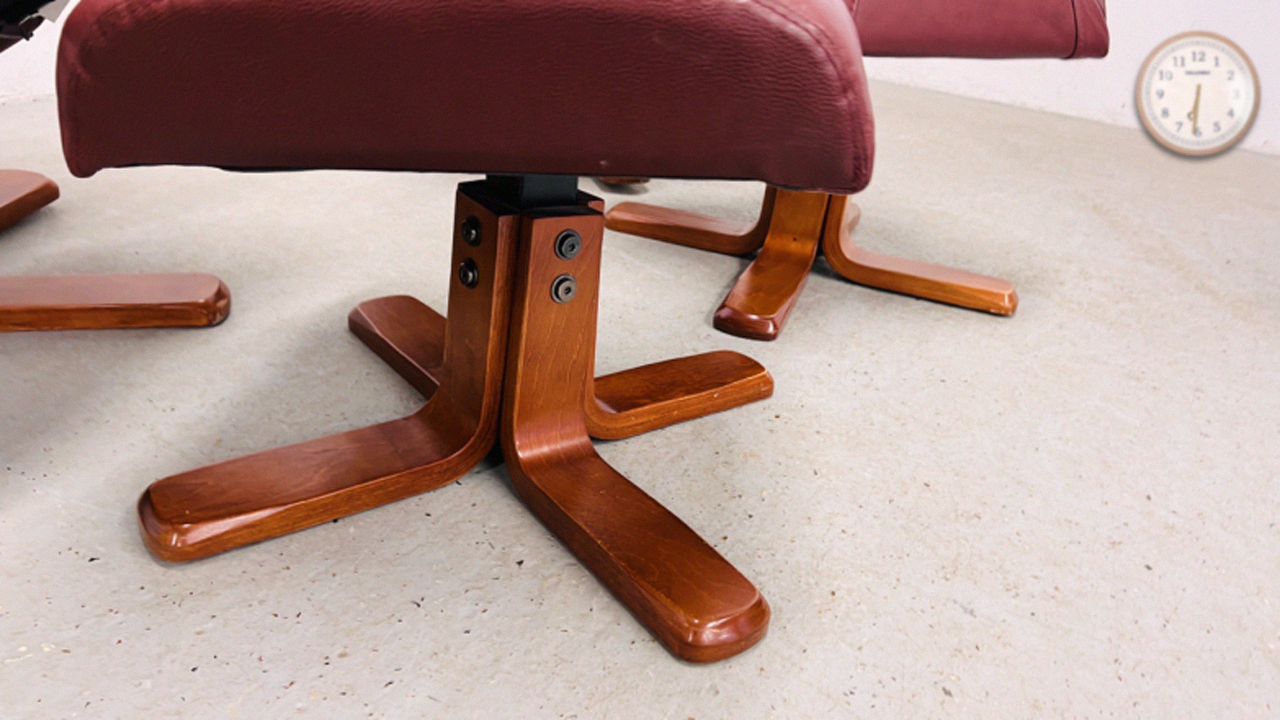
h=6 m=31
